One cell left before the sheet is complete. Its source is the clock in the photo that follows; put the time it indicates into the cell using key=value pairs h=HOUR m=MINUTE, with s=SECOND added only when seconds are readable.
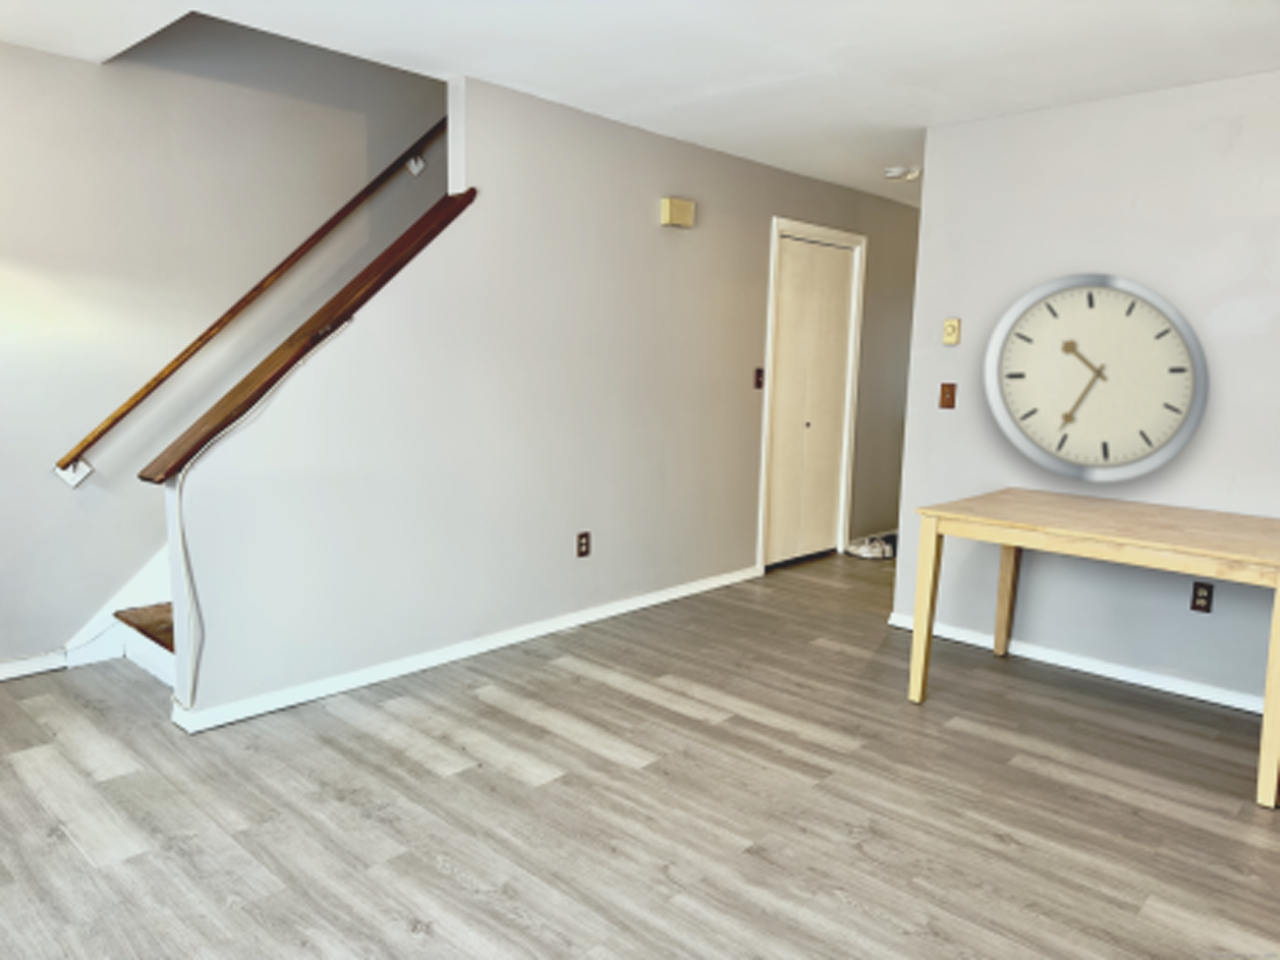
h=10 m=36
